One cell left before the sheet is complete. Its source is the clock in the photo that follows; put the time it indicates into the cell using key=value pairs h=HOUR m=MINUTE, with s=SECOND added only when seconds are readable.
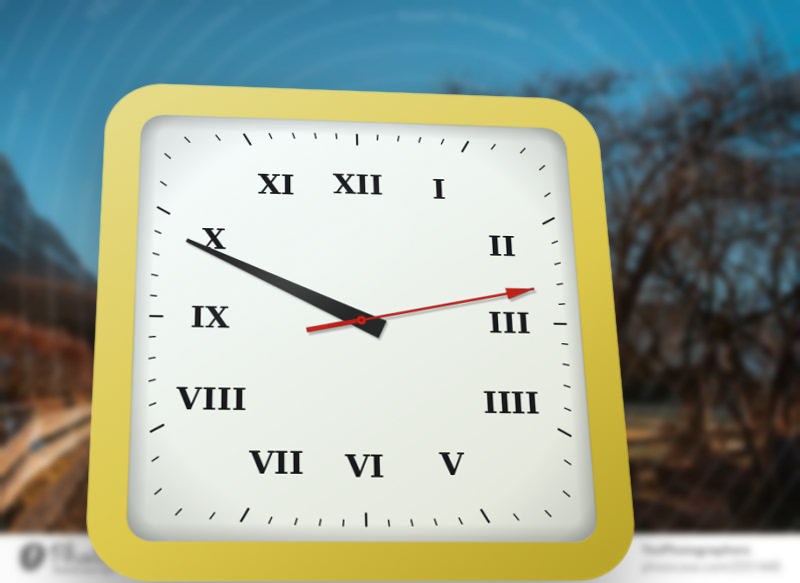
h=9 m=49 s=13
